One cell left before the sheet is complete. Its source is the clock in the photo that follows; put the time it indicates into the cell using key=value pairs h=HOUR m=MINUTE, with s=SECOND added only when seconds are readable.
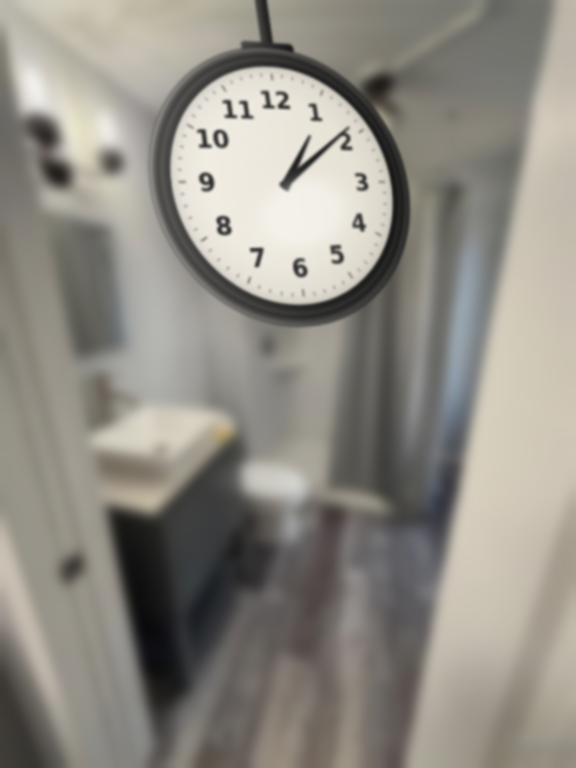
h=1 m=9
